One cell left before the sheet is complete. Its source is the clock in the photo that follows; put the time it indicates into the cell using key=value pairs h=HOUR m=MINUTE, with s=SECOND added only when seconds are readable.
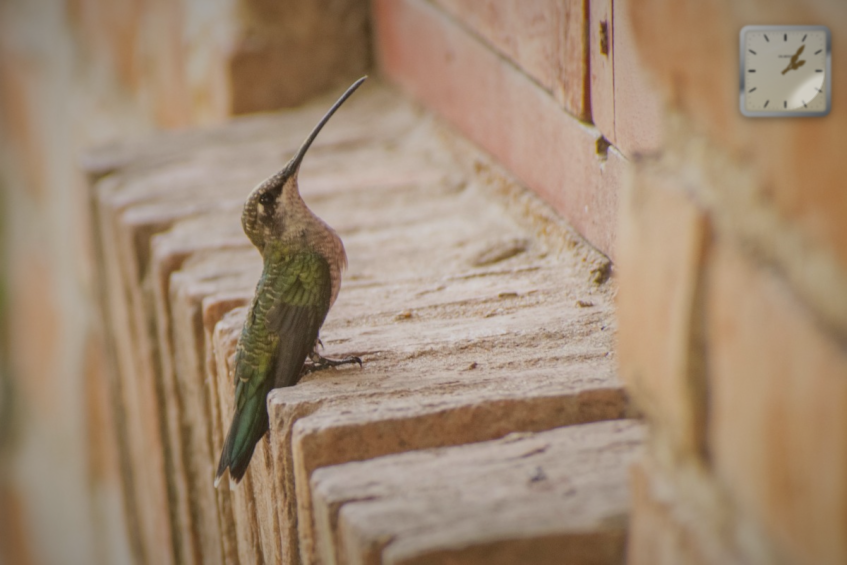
h=2 m=6
